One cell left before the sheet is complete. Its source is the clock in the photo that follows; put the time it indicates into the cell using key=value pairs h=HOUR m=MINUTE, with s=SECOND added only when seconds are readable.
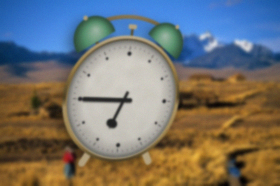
h=6 m=45
